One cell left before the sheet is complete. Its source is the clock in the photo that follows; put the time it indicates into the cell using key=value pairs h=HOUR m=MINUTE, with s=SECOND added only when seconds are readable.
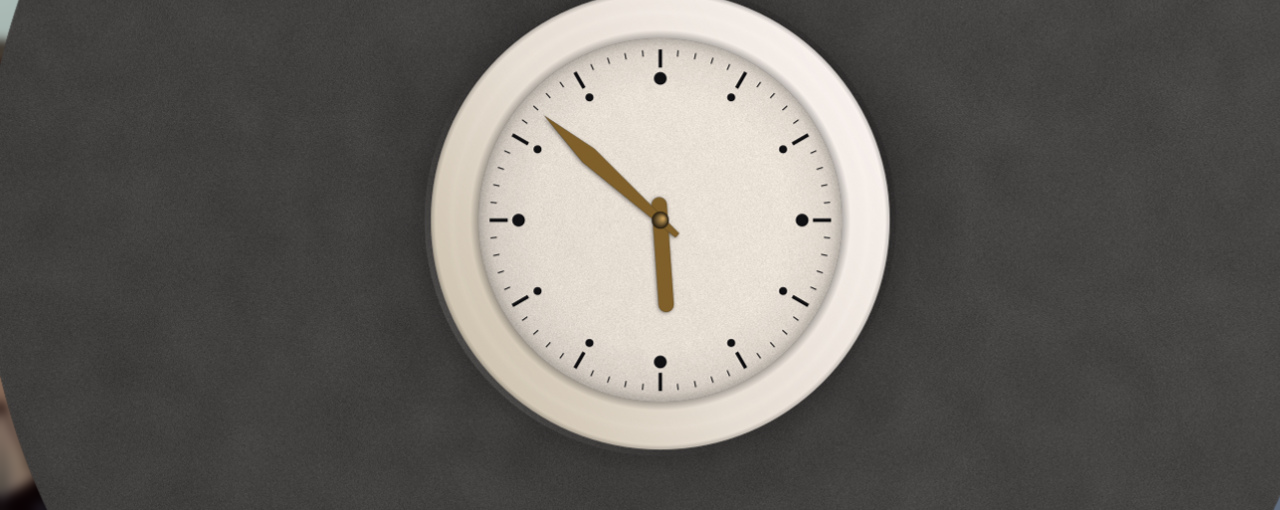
h=5 m=52
